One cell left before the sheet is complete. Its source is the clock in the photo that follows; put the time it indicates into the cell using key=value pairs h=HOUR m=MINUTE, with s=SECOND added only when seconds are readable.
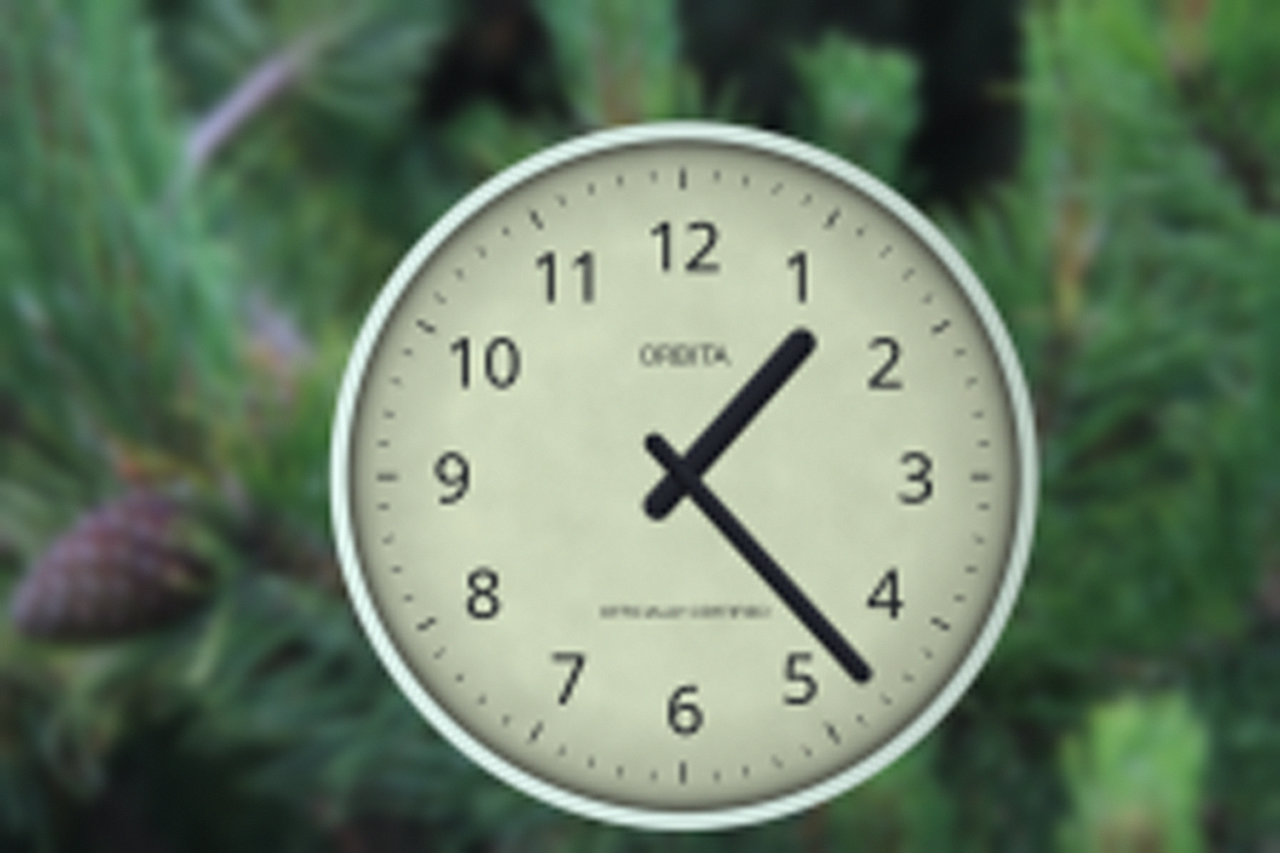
h=1 m=23
